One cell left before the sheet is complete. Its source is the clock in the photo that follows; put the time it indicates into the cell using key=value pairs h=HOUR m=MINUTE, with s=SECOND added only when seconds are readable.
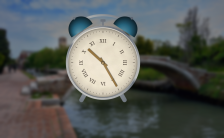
h=10 m=25
